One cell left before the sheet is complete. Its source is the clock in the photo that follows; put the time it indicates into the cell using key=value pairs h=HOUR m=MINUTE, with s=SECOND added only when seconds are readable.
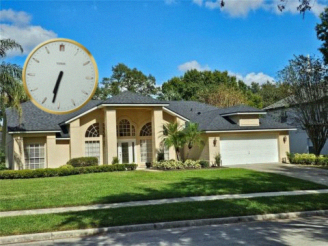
h=6 m=32
